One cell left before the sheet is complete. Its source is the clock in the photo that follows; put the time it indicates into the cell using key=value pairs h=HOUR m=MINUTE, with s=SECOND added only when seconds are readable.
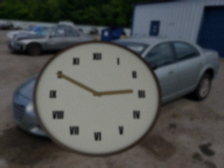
h=2 m=50
